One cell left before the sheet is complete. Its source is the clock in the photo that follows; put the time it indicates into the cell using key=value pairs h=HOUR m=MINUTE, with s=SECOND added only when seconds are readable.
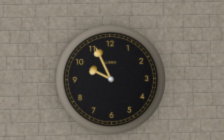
h=9 m=56
